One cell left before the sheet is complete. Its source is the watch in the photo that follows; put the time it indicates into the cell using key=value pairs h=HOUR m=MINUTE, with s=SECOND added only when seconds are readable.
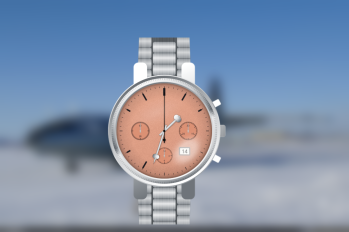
h=1 m=33
